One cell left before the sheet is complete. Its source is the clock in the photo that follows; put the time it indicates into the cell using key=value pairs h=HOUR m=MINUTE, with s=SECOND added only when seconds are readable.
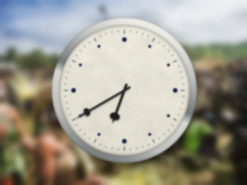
h=6 m=40
